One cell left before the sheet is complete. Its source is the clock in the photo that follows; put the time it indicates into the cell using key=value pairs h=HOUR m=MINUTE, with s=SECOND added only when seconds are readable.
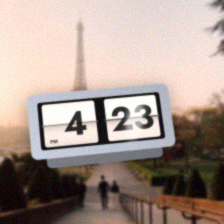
h=4 m=23
